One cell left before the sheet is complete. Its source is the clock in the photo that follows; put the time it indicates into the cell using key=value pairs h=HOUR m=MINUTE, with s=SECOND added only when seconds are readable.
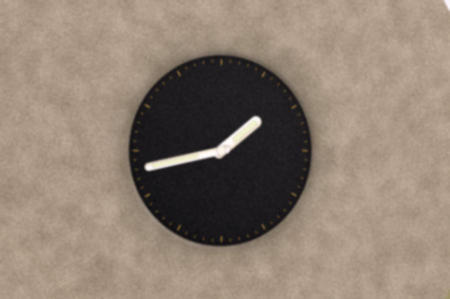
h=1 m=43
